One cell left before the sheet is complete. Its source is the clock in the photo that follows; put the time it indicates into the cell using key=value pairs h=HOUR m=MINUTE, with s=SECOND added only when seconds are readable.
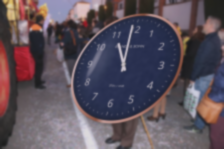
h=10 m=59
